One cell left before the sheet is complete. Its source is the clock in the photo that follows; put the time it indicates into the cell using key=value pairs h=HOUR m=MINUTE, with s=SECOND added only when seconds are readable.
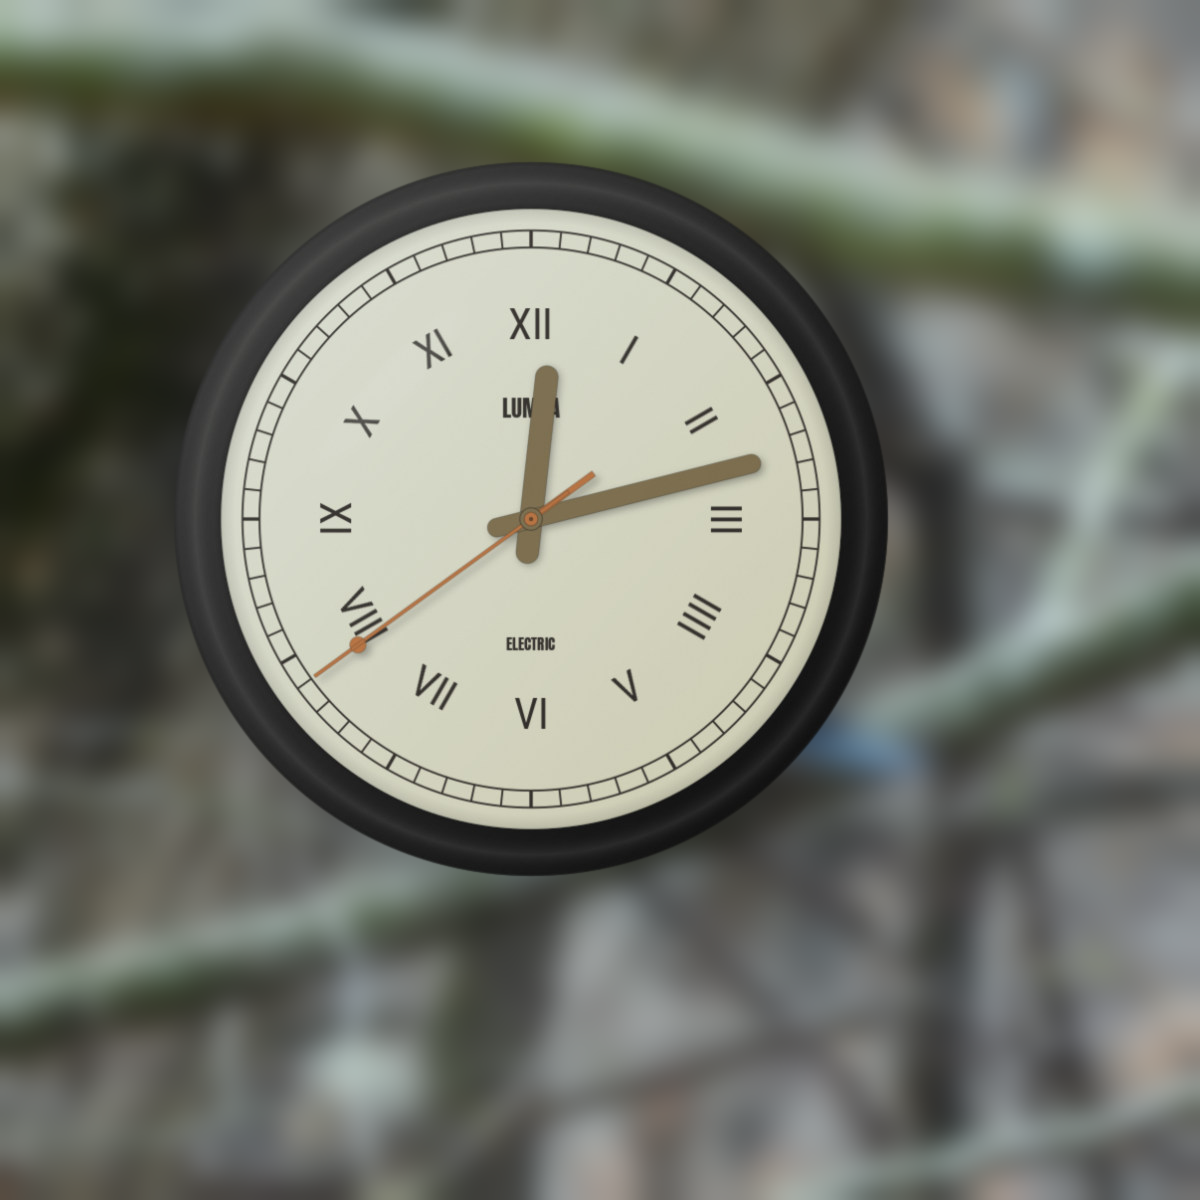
h=12 m=12 s=39
